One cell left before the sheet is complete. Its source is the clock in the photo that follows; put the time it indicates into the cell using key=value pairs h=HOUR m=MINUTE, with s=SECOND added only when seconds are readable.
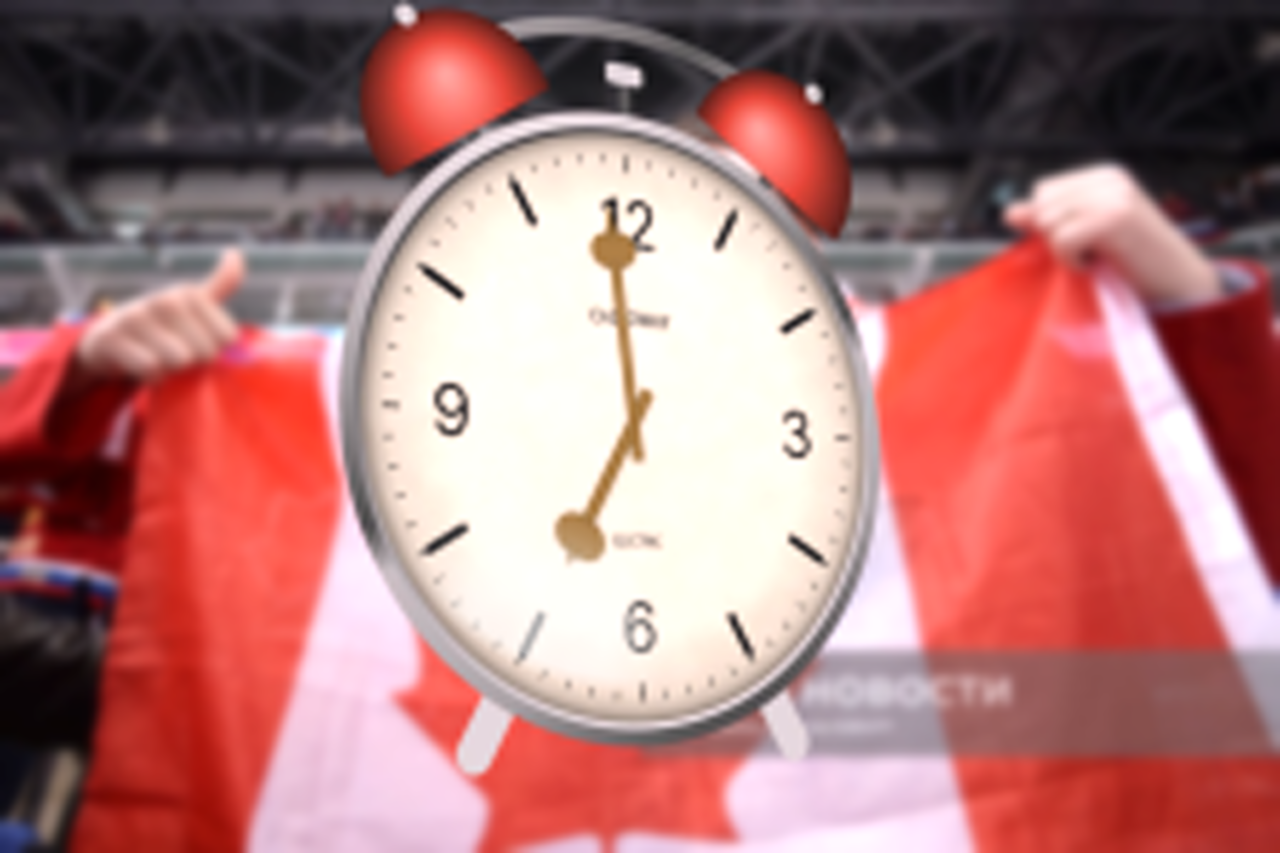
h=6 m=59
